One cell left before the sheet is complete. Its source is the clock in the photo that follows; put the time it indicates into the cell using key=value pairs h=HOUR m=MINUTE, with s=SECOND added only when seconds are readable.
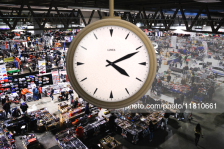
h=4 m=11
